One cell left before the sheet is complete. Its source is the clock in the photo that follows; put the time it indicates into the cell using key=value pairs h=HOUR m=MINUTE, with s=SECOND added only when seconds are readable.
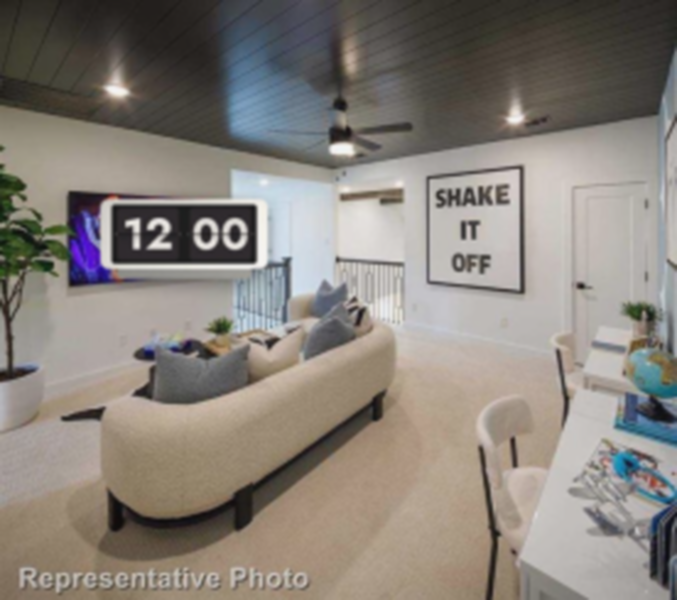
h=12 m=0
